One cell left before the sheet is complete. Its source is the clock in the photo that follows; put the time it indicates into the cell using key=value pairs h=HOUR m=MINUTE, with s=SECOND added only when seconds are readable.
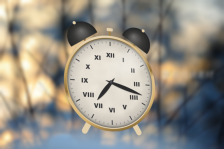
h=7 m=18
